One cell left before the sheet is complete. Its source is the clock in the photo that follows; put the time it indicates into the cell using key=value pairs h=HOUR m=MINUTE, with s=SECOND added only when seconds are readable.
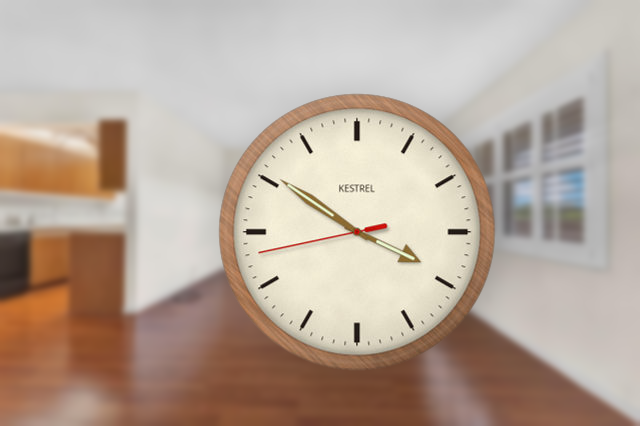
h=3 m=50 s=43
